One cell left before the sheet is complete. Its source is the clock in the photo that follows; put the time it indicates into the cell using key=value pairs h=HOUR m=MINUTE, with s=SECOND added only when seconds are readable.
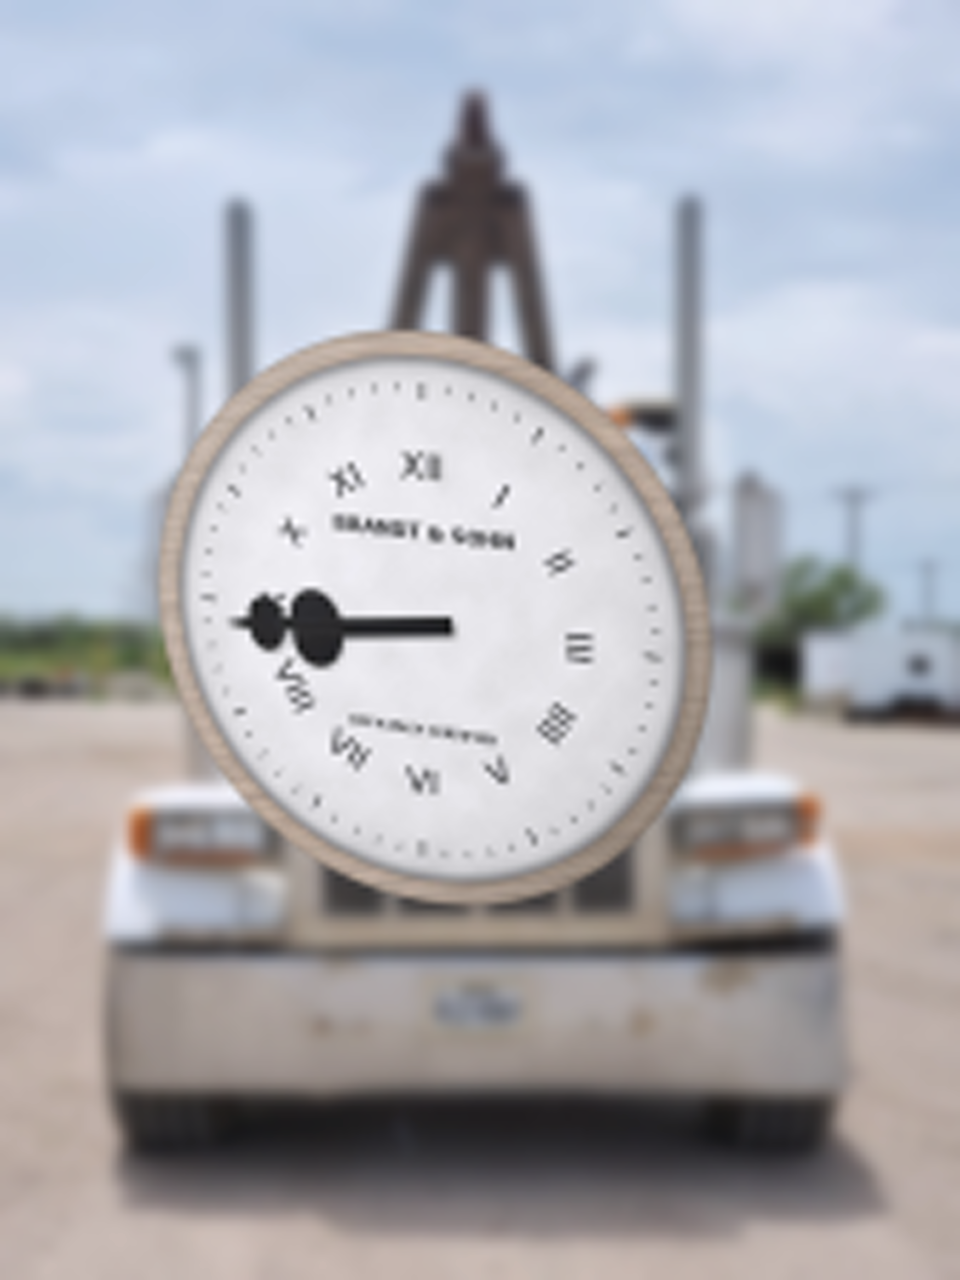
h=8 m=44
